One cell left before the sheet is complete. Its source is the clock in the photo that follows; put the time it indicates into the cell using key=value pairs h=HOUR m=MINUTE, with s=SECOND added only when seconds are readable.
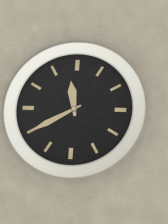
h=11 m=40
